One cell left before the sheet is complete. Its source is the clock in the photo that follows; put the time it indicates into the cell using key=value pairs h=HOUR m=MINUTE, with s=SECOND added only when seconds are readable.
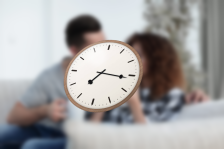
h=7 m=16
